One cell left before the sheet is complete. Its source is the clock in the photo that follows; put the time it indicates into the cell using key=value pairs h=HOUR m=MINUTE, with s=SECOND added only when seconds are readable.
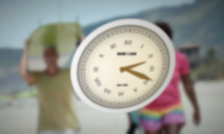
h=2 m=19
